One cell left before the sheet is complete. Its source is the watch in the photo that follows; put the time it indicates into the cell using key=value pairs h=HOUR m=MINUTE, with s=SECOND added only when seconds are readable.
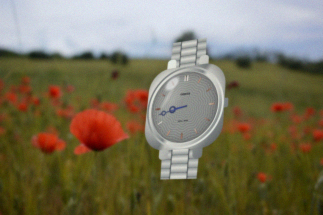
h=8 m=43
